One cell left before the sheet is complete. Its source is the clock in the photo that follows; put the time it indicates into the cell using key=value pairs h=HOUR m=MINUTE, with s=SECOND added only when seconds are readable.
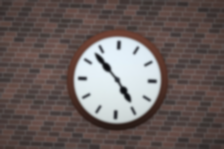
h=4 m=53
